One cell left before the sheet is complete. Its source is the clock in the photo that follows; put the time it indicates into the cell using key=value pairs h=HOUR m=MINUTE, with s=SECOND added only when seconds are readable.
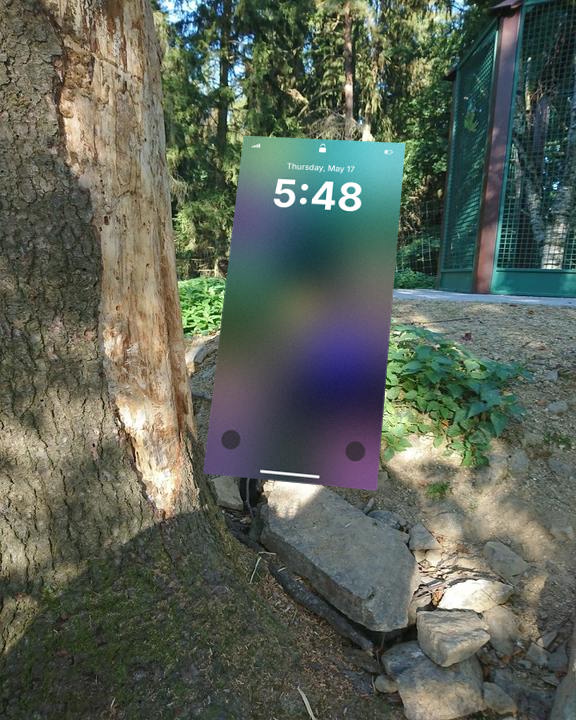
h=5 m=48
